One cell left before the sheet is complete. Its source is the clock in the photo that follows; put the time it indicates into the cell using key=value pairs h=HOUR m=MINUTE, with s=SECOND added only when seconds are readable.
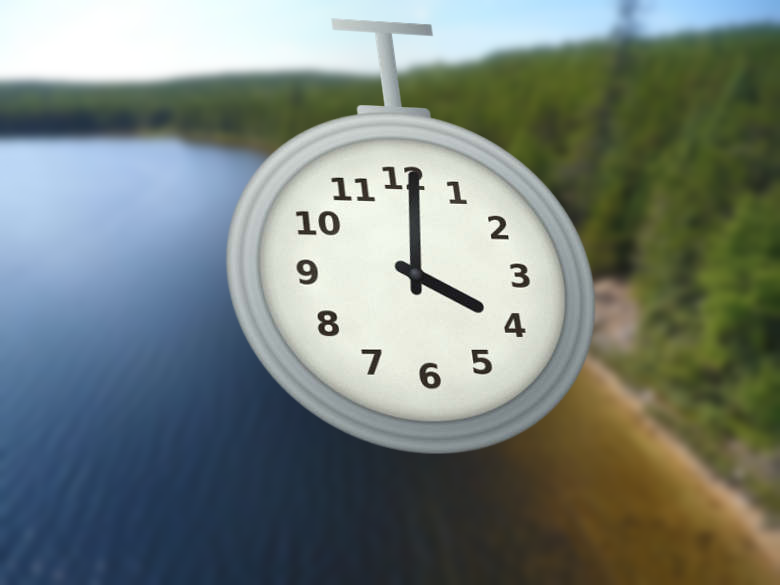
h=4 m=1
